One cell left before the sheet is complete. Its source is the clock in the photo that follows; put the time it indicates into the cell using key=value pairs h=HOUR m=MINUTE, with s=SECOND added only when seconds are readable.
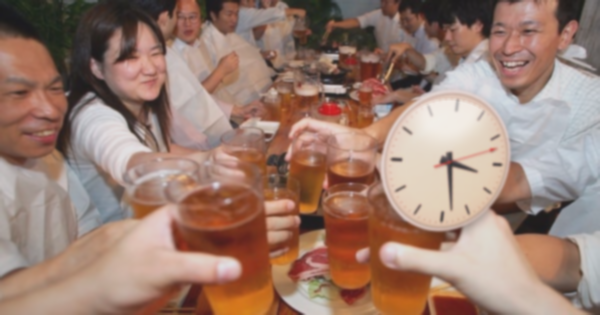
h=3 m=28 s=12
